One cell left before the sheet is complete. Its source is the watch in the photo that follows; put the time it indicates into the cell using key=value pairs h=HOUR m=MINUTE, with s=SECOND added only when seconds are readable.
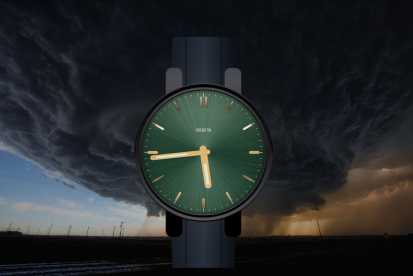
h=5 m=44
